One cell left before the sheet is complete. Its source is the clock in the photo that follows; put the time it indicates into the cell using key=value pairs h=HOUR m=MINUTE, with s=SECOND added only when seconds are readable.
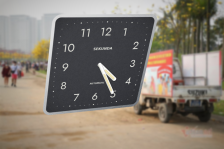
h=4 m=25
